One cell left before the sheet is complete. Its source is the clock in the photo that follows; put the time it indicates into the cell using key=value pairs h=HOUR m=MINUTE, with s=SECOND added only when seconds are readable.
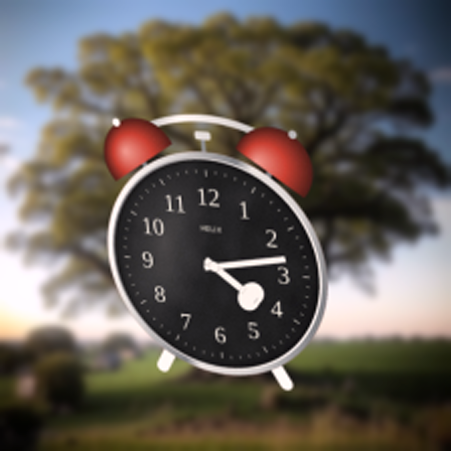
h=4 m=13
